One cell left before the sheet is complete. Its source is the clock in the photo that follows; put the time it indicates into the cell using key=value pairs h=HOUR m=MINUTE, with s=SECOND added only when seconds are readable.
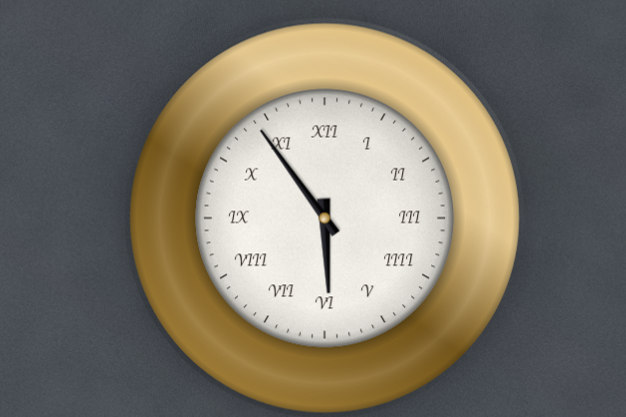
h=5 m=54
